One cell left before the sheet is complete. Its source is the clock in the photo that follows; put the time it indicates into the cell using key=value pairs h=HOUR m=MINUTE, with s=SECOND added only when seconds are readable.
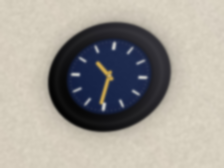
h=10 m=31
